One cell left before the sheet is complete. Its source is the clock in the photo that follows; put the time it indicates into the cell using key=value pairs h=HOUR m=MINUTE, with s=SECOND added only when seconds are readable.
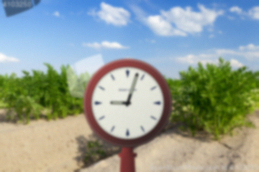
h=9 m=3
